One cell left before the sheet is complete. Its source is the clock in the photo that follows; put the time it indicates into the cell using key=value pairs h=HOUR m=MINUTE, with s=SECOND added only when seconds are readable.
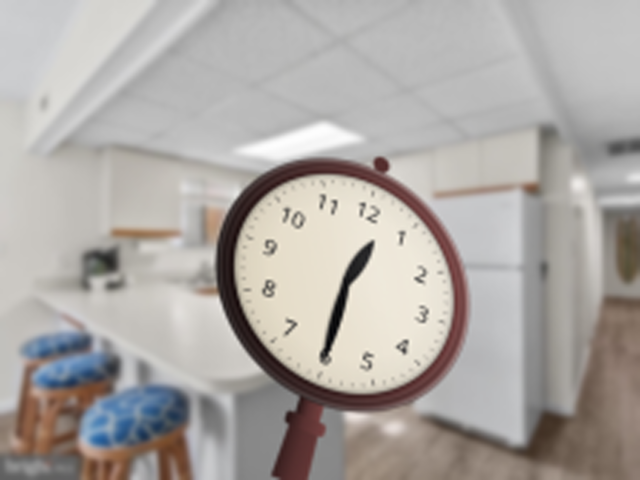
h=12 m=30
